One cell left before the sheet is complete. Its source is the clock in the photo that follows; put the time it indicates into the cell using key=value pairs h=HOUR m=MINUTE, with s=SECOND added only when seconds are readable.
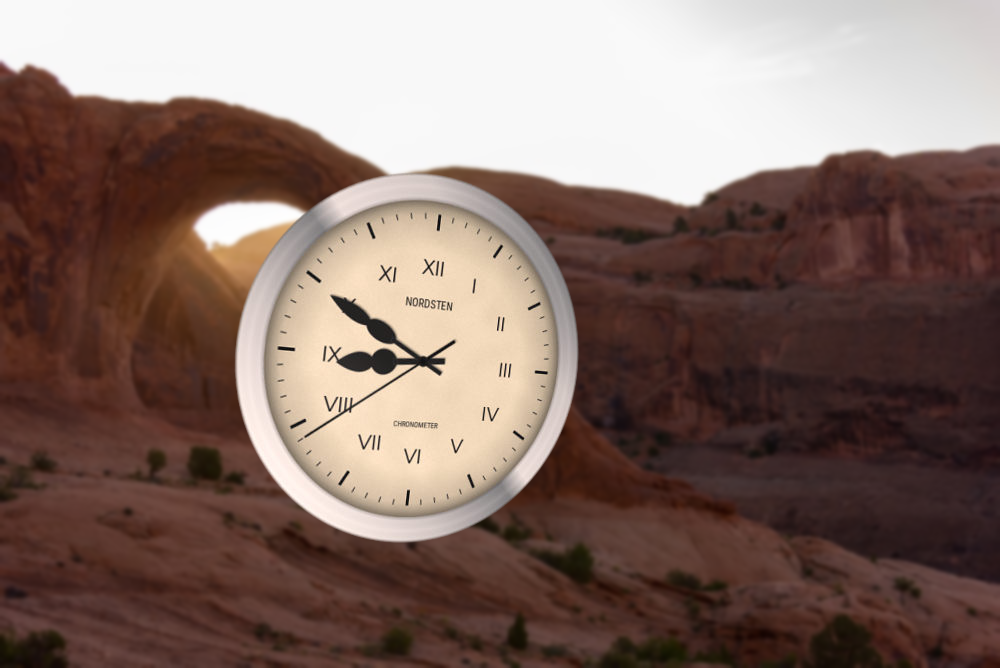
h=8 m=49 s=39
